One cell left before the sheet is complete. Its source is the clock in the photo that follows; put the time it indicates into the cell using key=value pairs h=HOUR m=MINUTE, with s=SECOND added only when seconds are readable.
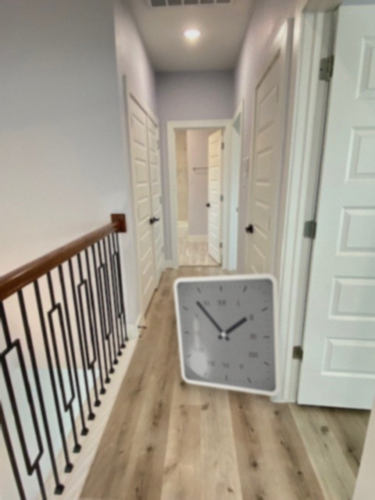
h=1 m=53
